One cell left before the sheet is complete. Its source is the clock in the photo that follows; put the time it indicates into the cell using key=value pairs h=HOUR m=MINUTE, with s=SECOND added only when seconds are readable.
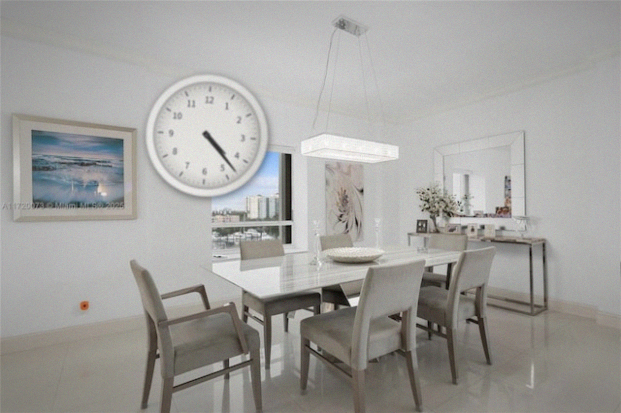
h=4 m=23
